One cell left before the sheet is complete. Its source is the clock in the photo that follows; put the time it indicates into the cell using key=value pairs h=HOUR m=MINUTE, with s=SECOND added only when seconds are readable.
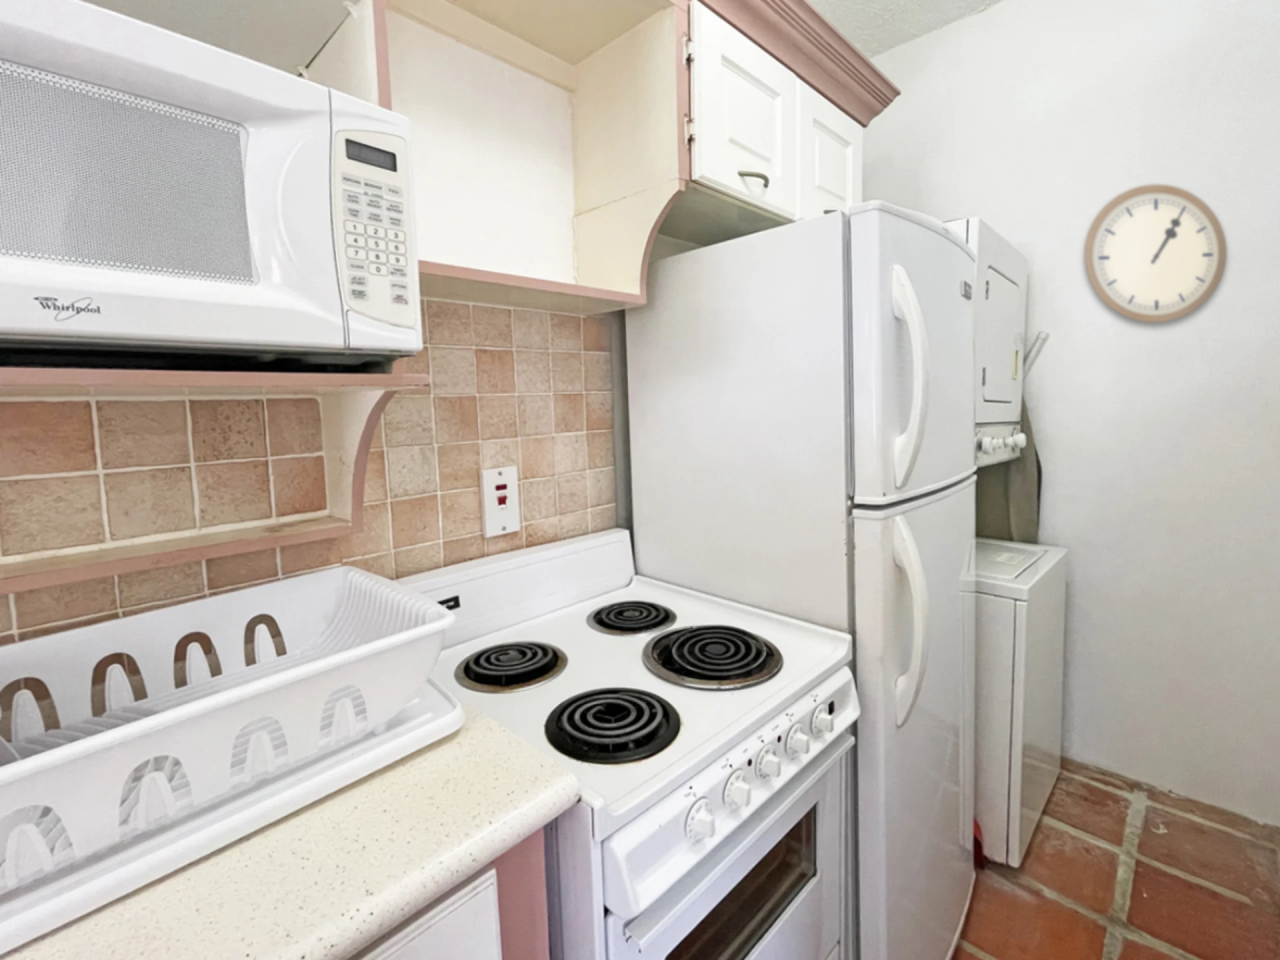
h=1 m=5
